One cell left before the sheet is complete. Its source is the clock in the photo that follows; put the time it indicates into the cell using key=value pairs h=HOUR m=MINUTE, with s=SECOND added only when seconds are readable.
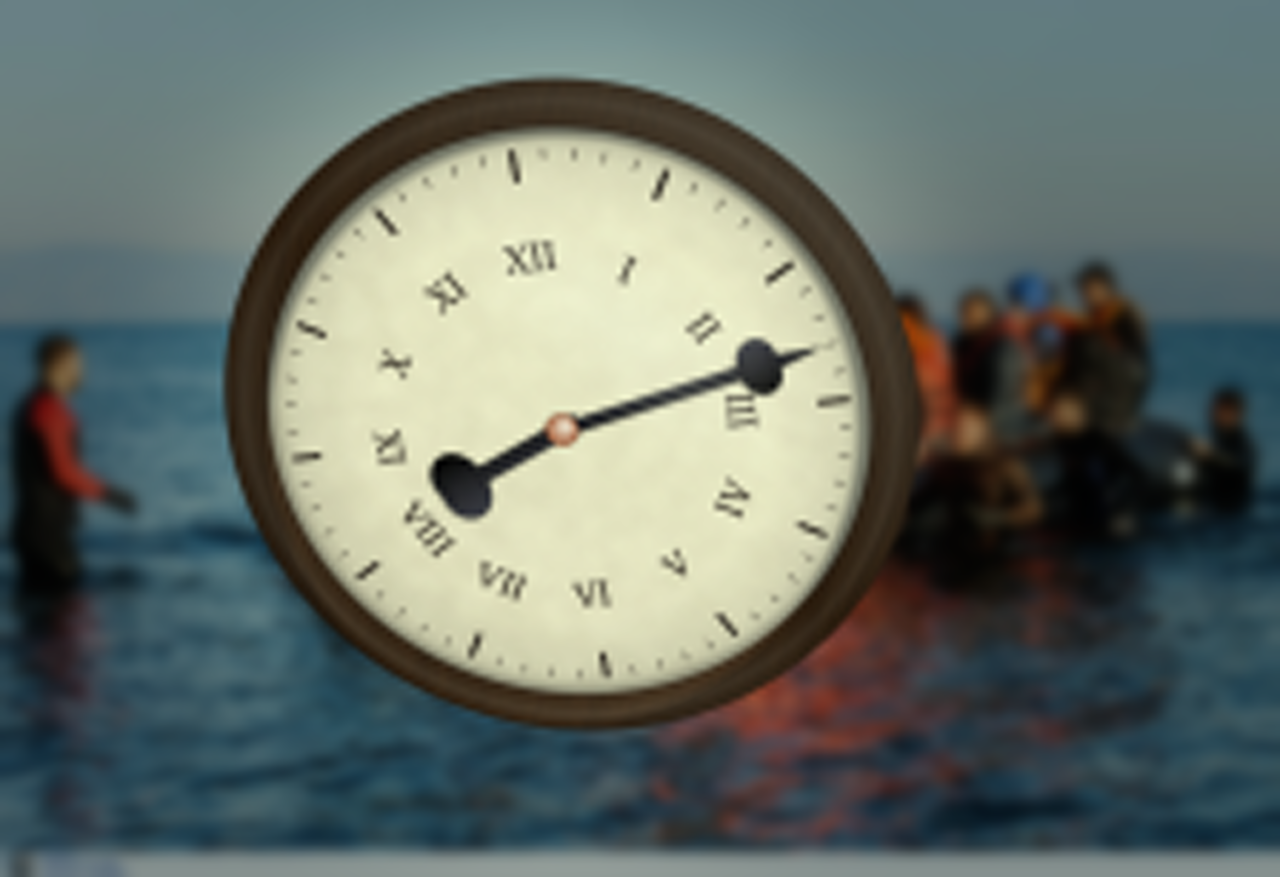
h=8 m=13
